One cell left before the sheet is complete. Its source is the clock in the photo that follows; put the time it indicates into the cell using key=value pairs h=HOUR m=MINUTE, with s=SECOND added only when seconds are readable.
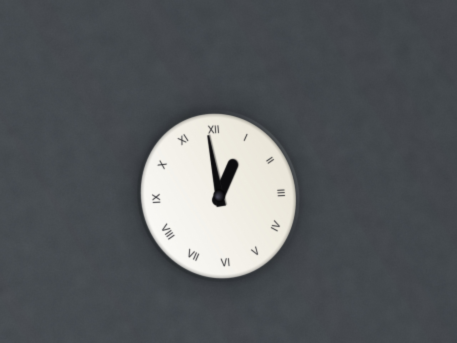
h=12 m=59
